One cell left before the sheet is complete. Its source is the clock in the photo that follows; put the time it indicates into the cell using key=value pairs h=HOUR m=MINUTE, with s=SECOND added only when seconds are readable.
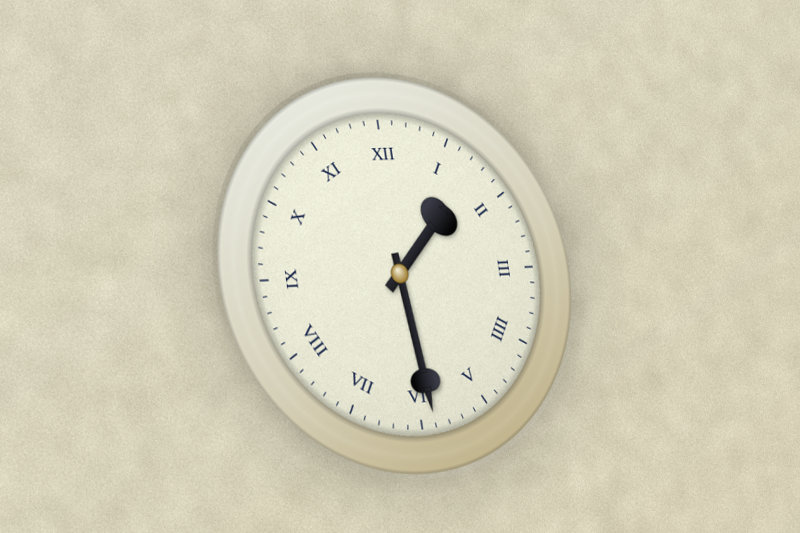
h=1 m=29
